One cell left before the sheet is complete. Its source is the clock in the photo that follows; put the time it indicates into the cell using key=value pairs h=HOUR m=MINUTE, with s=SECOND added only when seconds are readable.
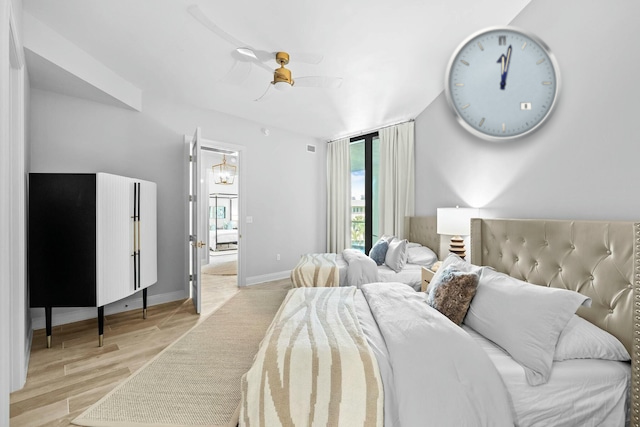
h=12 m=2
